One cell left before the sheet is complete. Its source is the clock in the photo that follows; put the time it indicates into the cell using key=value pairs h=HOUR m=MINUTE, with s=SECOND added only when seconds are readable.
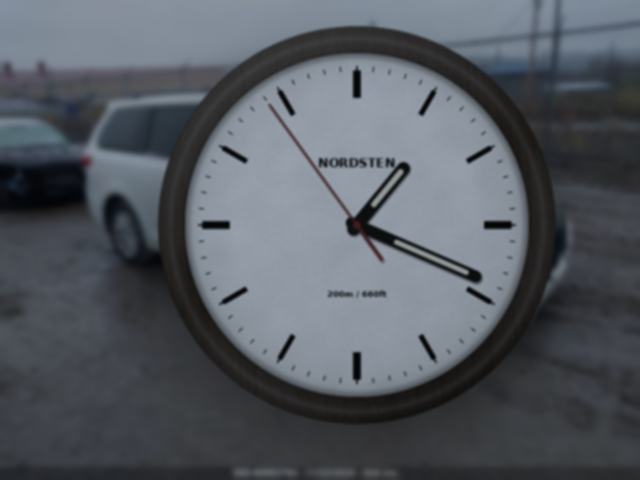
h=1 m=18 s=54
